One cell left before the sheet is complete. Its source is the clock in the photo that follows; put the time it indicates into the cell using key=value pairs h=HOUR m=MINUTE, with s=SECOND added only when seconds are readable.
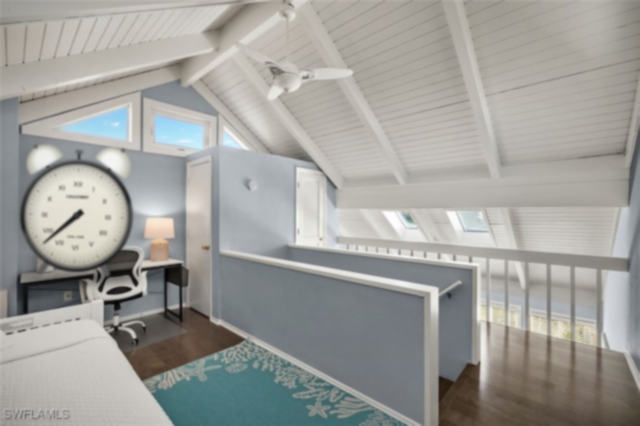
h=7 m=38
